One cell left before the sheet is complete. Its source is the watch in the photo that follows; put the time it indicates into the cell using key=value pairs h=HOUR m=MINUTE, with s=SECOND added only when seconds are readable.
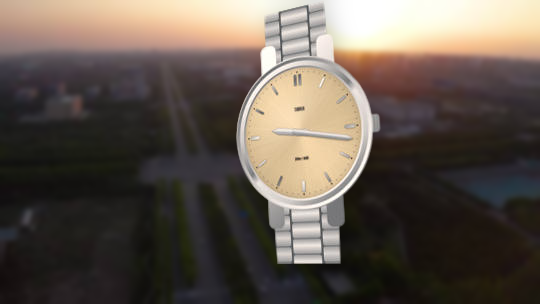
h=9 m=17
